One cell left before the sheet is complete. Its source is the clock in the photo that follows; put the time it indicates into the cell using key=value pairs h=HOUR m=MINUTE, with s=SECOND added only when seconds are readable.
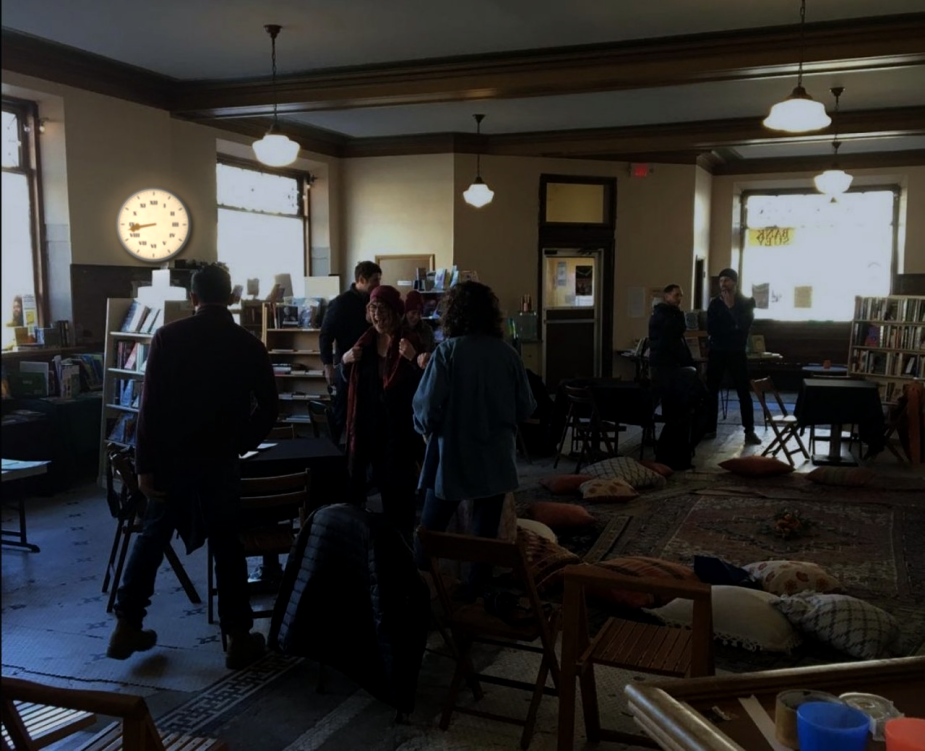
h=8 m=43
